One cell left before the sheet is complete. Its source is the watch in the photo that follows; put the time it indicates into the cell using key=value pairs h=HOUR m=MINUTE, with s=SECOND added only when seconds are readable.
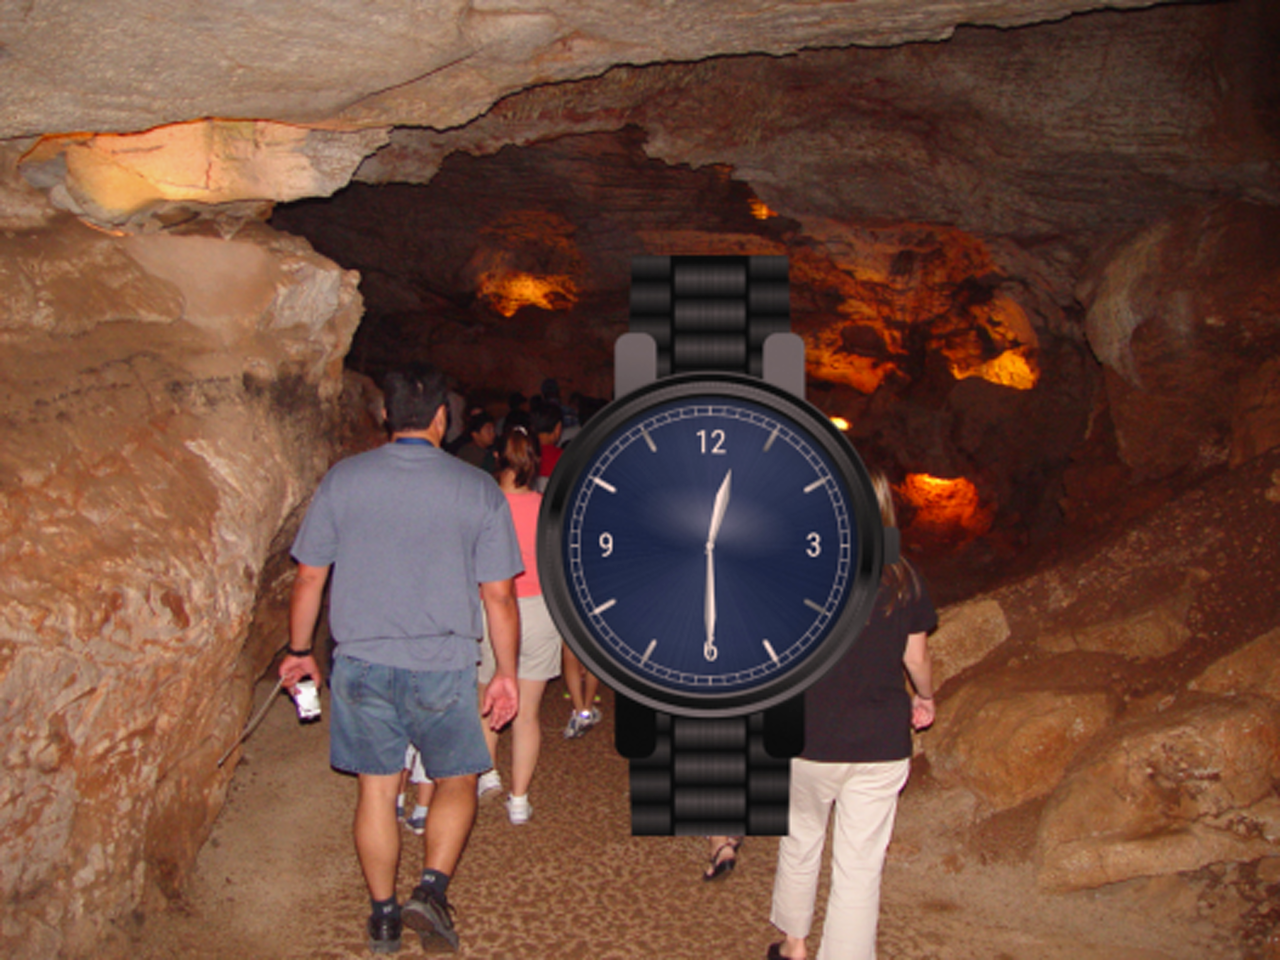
h=12 m=30
